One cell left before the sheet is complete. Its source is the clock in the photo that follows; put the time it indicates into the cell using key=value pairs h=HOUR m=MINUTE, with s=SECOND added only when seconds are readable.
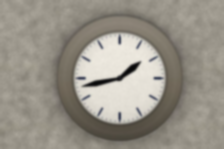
h=1 m=43
